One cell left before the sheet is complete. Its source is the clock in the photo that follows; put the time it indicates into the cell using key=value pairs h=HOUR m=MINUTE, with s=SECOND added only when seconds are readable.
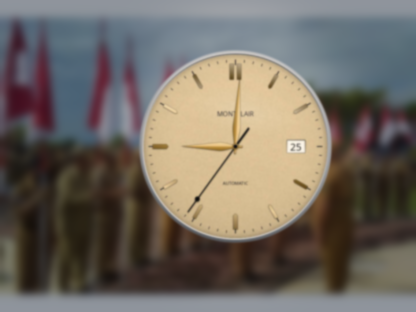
h=9 m=0 s=36
